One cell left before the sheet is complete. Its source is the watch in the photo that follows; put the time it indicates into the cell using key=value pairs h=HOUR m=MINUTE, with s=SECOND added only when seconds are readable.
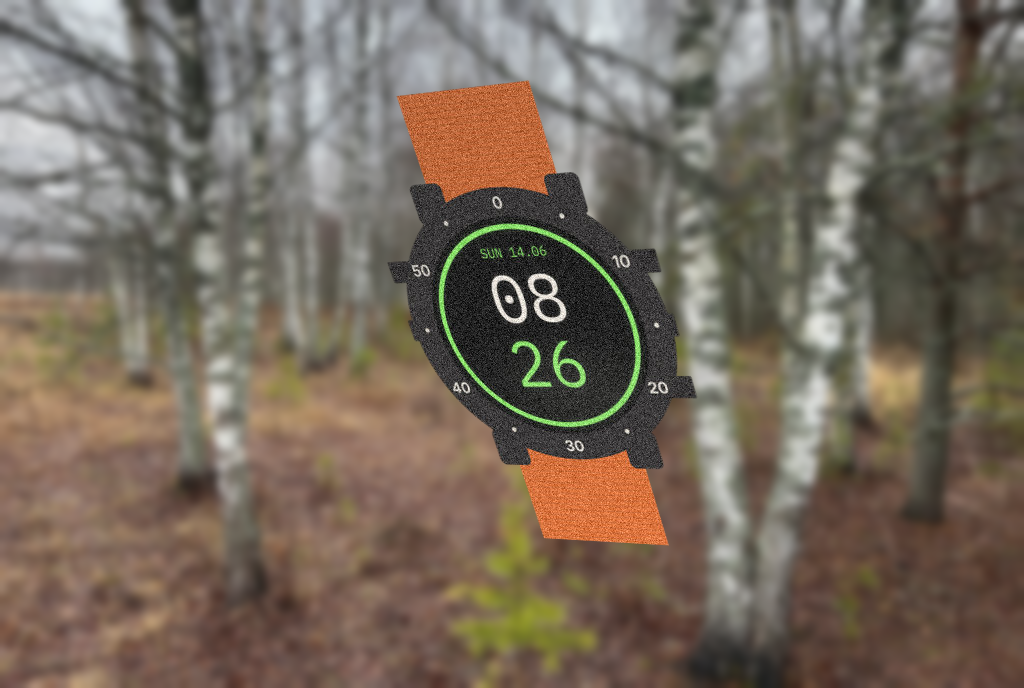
h=8 m=26
